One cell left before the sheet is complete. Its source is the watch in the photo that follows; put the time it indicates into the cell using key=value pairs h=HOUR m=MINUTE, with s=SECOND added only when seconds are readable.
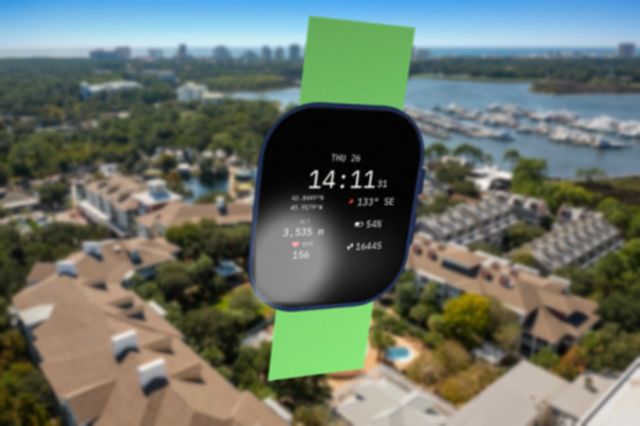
h=14 m=11
